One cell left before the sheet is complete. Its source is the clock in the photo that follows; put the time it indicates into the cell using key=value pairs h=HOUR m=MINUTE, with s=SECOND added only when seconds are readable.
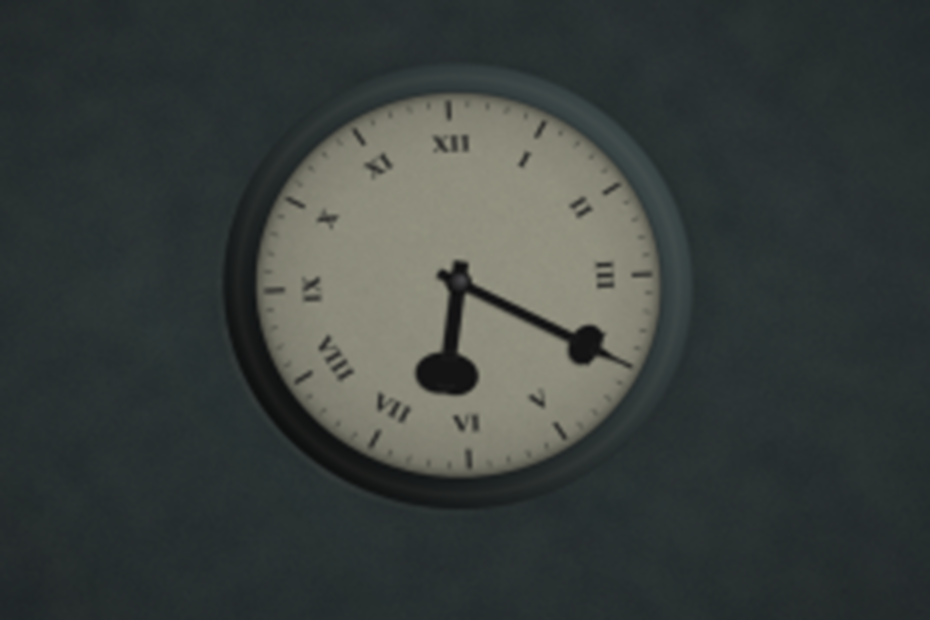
h=6 m=20
